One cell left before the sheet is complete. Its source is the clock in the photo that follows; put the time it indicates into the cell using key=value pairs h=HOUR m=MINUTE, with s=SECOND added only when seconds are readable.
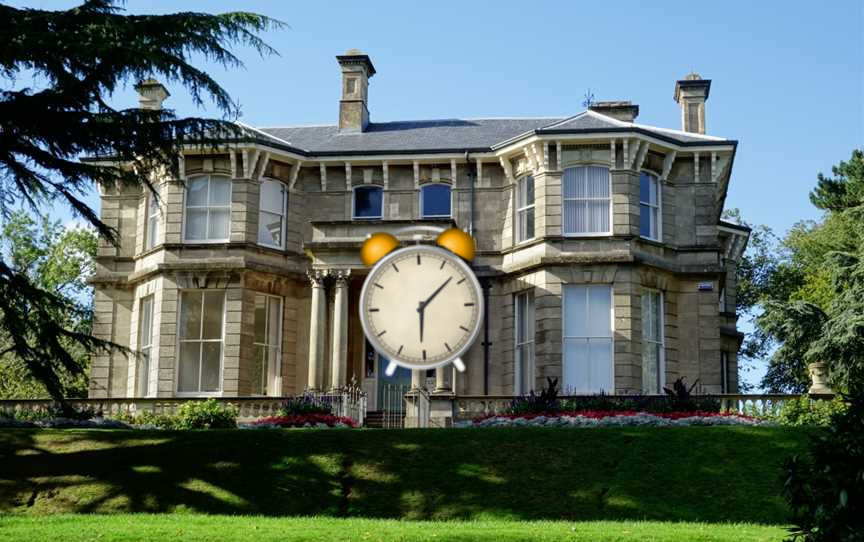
h=6 m=8
